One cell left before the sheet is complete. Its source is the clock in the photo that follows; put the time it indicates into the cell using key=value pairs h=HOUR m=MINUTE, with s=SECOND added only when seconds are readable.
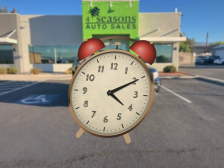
h=4 m=10
